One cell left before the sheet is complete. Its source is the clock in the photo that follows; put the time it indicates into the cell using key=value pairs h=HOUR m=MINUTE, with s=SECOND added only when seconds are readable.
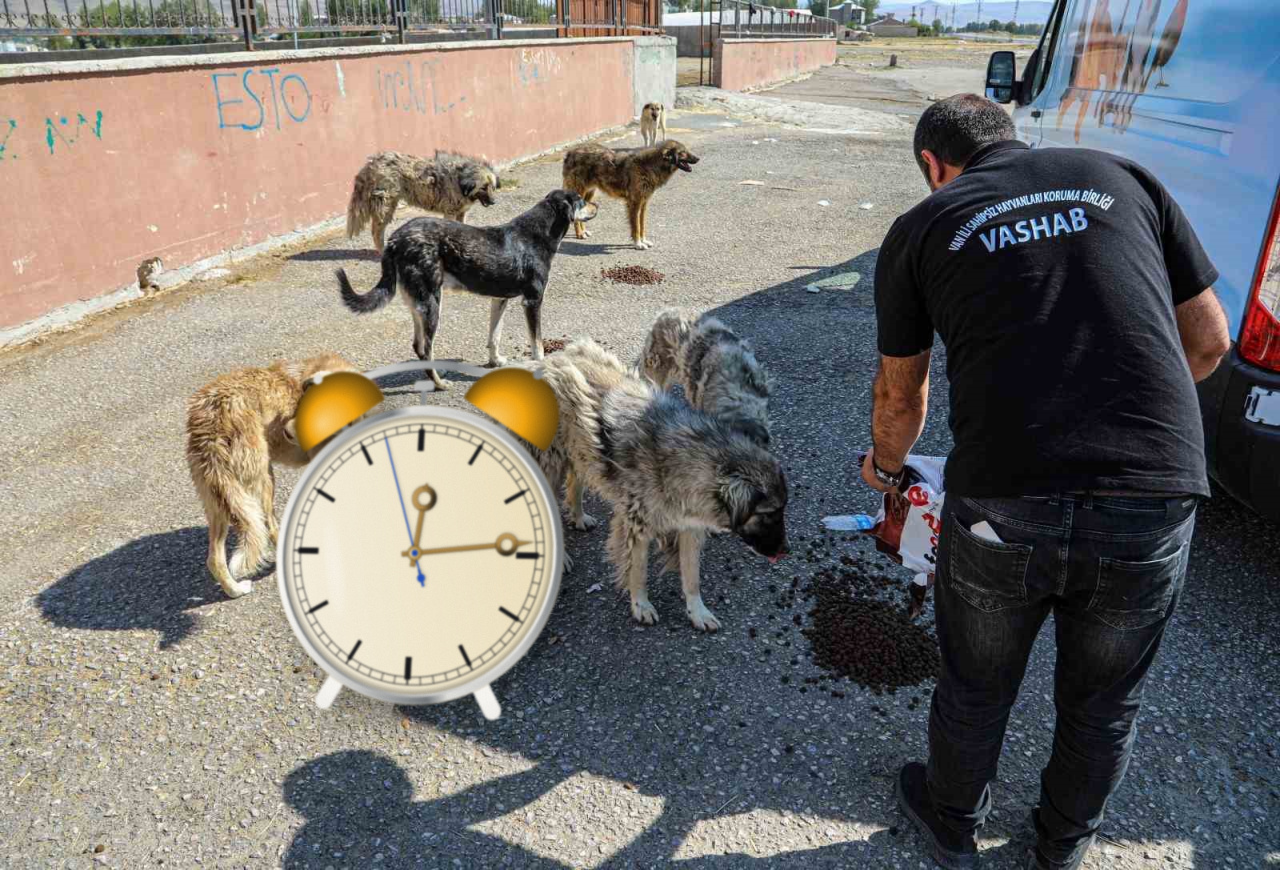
h=12 m=13 s=57
